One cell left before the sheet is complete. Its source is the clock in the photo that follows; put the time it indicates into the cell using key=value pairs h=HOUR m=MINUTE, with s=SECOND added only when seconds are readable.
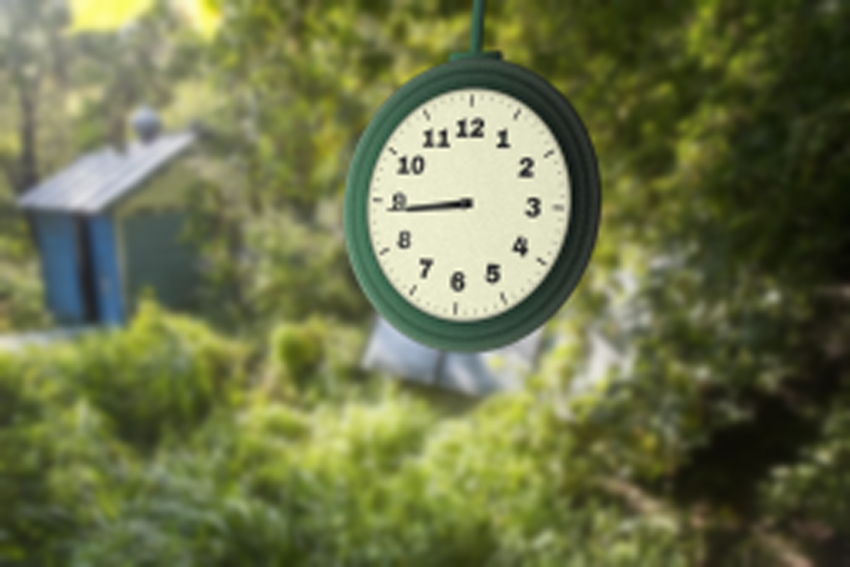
h=8 m=44
